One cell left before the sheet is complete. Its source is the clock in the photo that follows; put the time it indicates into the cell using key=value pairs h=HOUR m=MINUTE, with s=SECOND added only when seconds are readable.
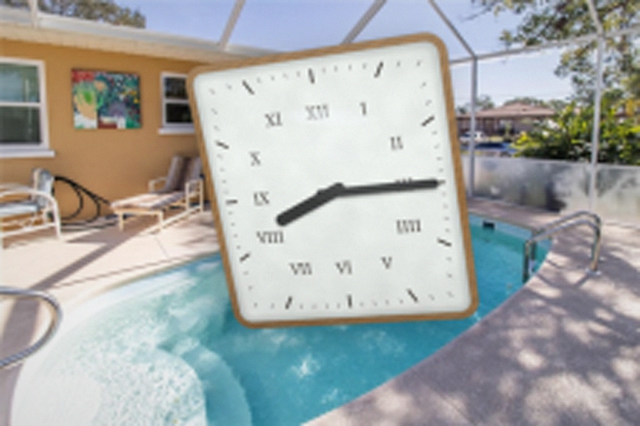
h=8 m=15
